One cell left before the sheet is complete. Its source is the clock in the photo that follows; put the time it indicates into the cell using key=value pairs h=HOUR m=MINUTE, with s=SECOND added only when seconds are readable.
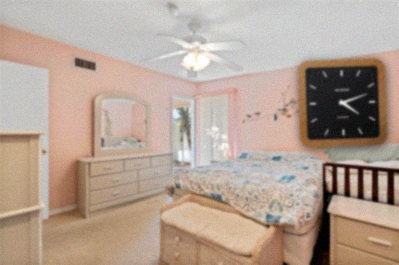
h=4 m=12
